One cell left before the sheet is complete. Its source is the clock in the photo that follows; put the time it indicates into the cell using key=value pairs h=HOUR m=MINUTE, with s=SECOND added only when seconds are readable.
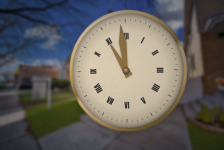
h=10 m=59
